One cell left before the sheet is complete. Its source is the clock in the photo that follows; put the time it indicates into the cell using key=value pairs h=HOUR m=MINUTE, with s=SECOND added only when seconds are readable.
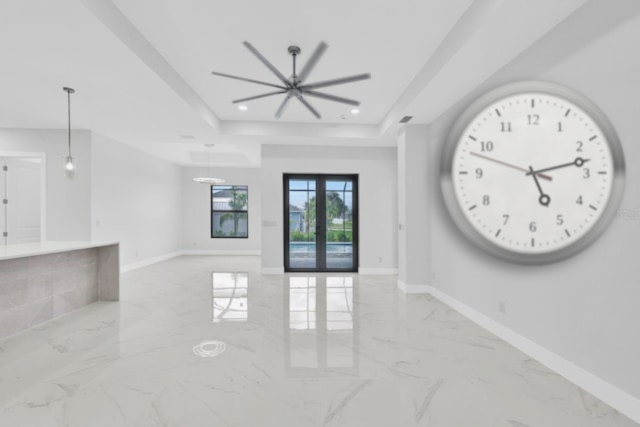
h=5 m=12 s=48
